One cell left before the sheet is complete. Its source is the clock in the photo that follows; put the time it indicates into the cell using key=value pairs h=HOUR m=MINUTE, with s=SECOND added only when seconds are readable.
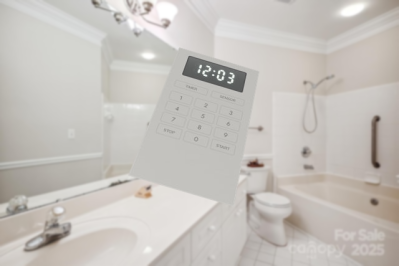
h=12 m=3
